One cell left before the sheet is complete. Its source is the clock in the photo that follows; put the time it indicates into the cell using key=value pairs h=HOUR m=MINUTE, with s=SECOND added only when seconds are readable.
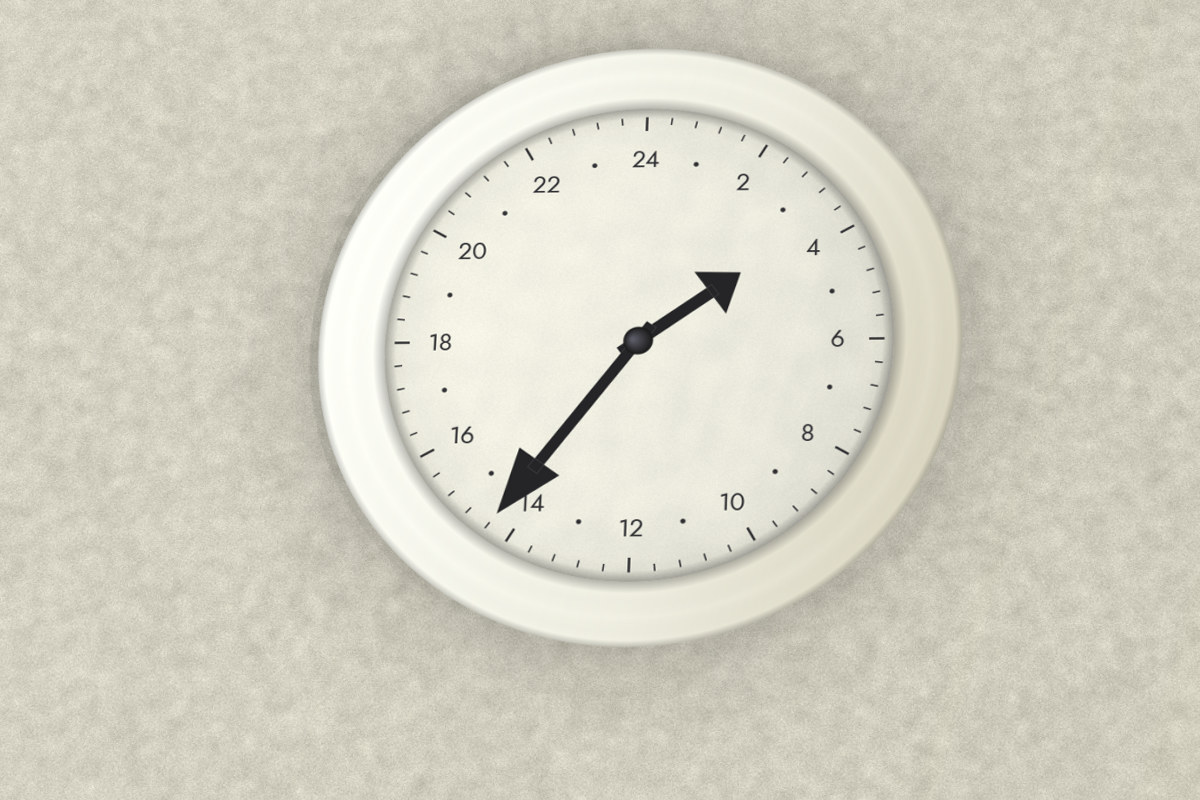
h=3 m=36
